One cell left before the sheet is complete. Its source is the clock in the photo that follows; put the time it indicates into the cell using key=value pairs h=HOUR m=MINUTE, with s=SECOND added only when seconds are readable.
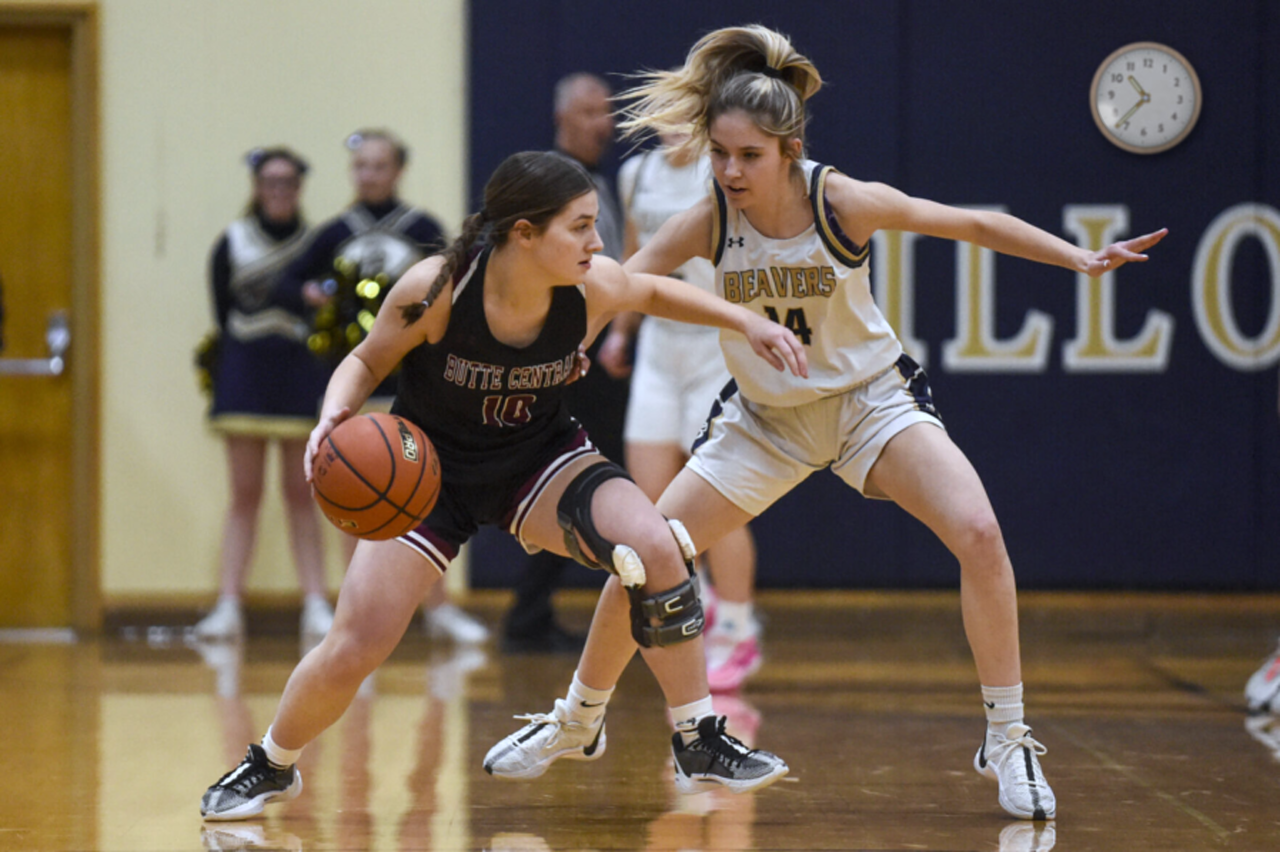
h=10 m=37
